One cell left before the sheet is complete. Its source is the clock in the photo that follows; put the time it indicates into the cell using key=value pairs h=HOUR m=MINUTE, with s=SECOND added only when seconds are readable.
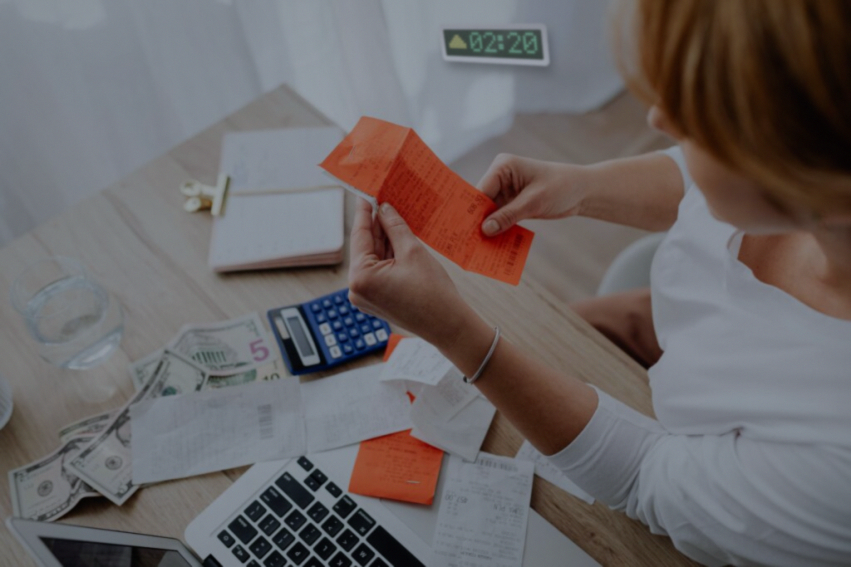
h=2 m=20
